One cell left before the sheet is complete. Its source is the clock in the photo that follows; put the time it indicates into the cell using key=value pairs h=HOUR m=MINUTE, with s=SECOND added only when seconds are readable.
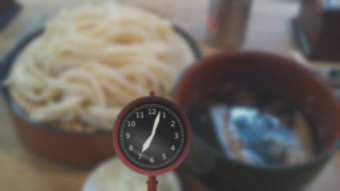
h=7 m=3
